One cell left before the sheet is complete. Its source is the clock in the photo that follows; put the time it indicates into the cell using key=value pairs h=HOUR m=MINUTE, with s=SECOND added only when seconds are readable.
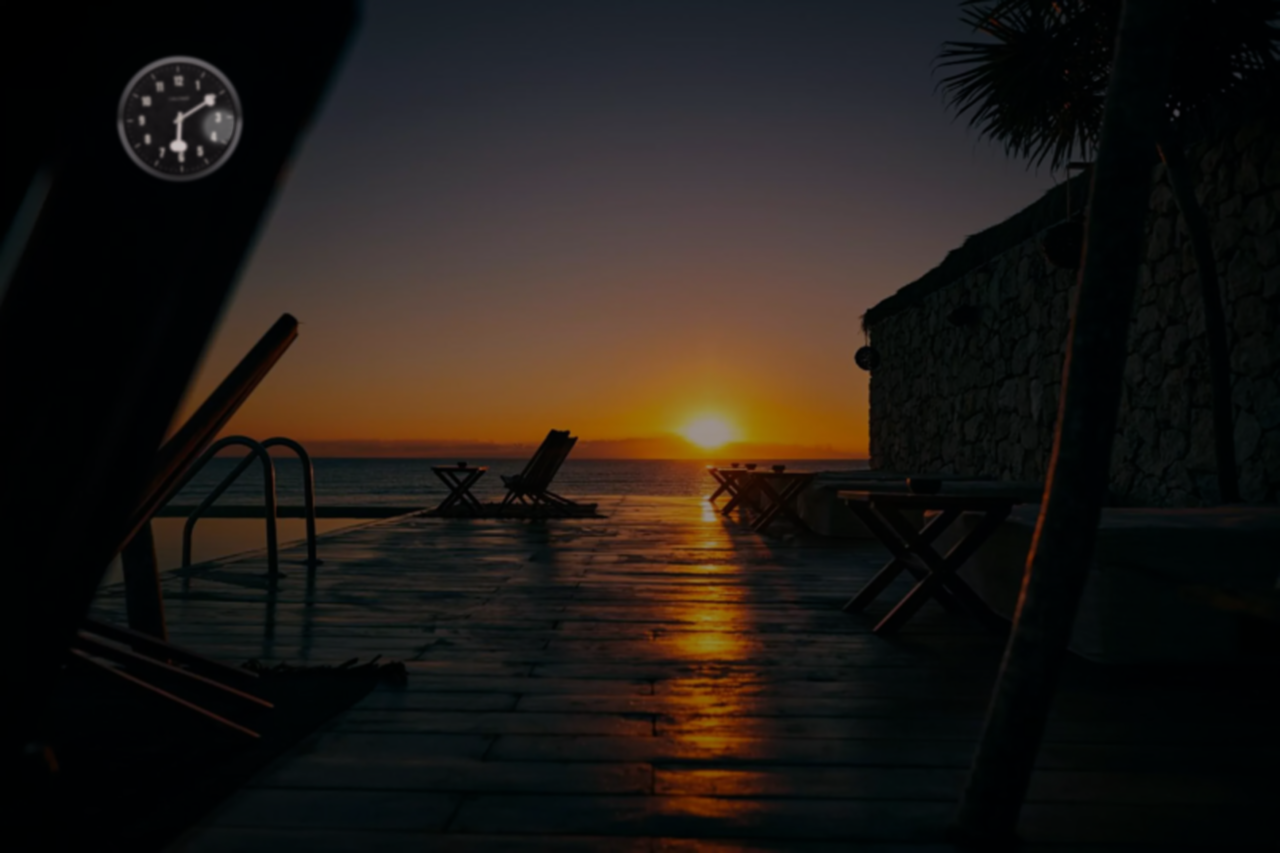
h=6 m=10
